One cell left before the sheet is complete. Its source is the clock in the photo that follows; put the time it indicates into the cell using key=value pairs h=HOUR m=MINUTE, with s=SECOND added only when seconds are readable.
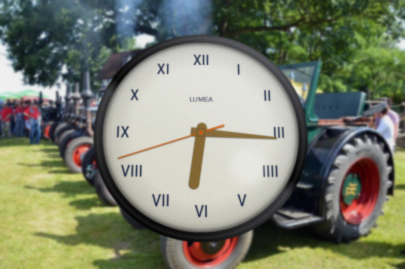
h=6 m=15 s=42
